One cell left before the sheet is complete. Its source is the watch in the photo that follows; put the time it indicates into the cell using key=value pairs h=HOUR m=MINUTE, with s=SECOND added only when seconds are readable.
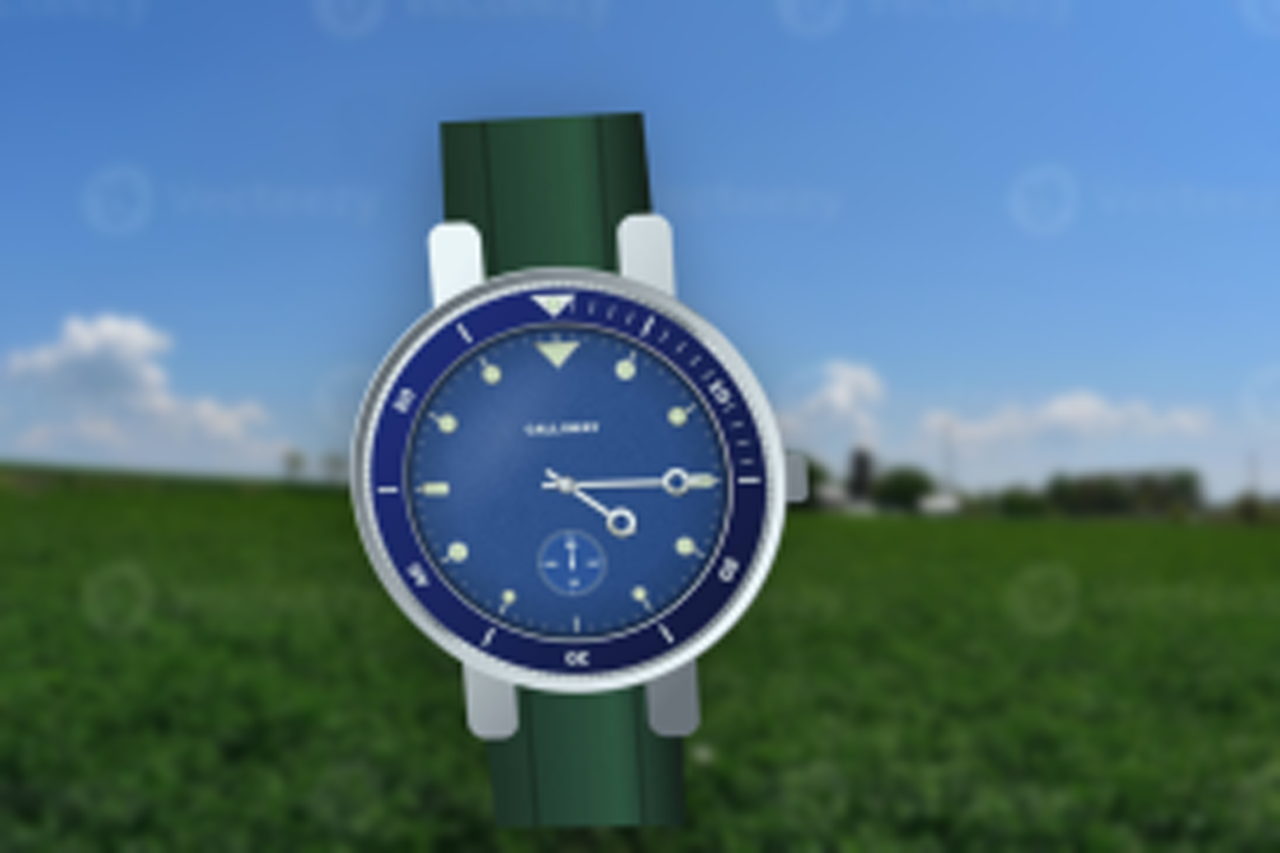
h=4 m=15
